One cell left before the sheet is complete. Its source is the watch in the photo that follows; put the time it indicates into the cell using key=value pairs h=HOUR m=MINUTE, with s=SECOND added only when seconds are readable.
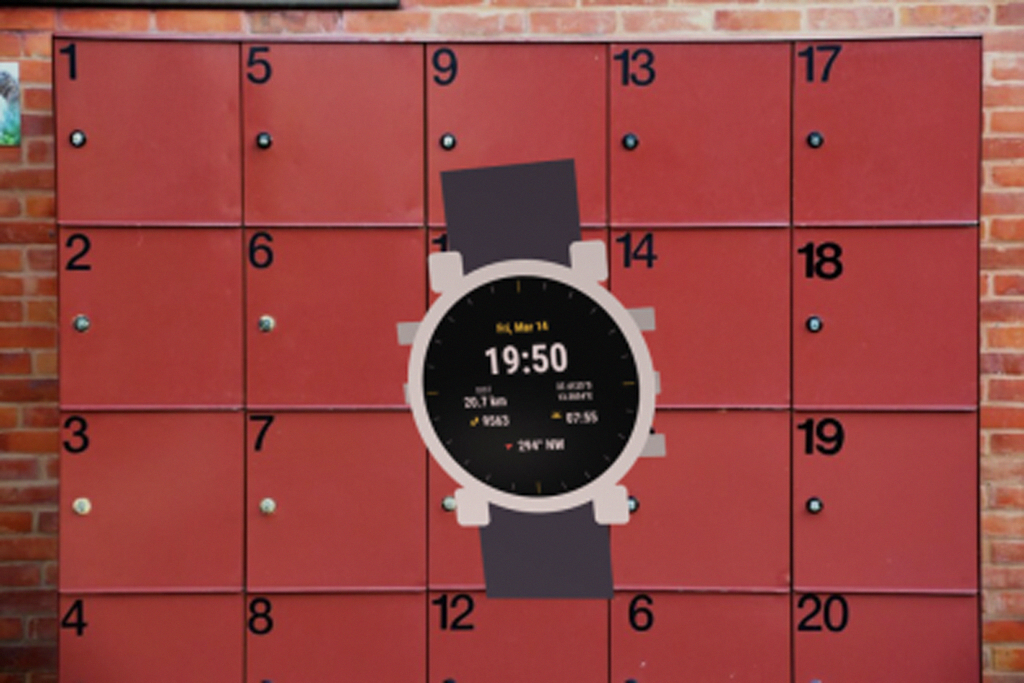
h=19 m=50
